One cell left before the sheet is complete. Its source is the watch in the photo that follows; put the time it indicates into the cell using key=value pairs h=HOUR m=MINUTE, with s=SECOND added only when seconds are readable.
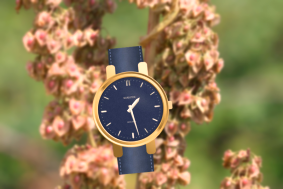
h=1 m=28
